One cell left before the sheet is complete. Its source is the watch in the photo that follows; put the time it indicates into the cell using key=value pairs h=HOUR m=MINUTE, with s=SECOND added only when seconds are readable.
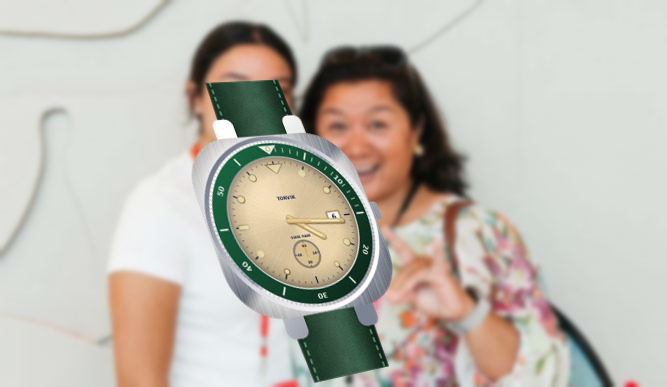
h=4 m=16
